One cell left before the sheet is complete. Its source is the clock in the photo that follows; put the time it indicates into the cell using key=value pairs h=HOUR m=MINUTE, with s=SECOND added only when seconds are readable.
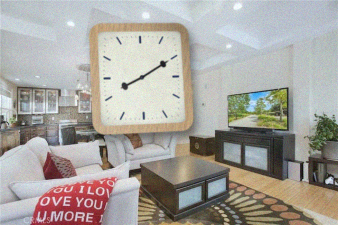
h=8 m=10
